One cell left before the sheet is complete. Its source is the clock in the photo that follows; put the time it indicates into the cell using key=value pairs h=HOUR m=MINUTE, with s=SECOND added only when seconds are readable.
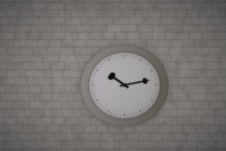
h=10 m=13
